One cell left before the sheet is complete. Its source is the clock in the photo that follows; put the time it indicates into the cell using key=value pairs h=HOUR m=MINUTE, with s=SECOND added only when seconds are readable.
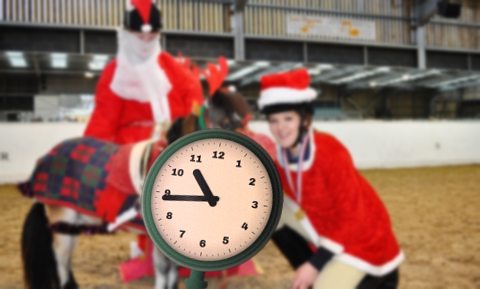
h=10 m=44
